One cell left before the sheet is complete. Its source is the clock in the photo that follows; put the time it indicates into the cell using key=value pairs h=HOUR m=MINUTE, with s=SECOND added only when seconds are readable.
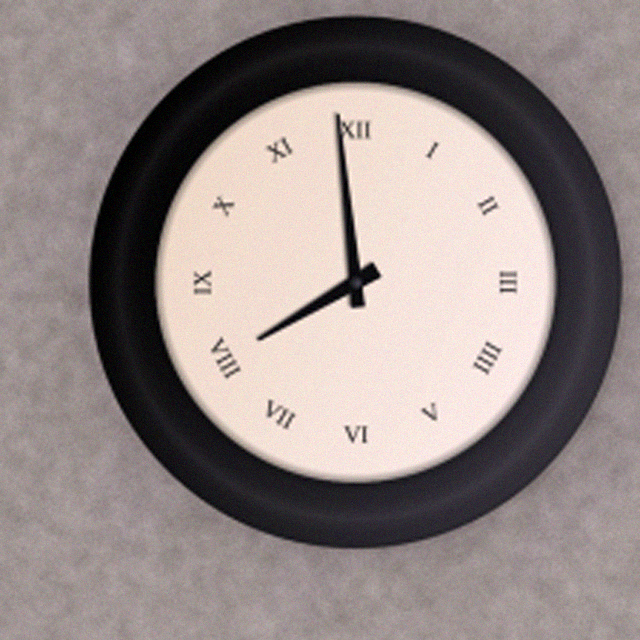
h=7 m=59
